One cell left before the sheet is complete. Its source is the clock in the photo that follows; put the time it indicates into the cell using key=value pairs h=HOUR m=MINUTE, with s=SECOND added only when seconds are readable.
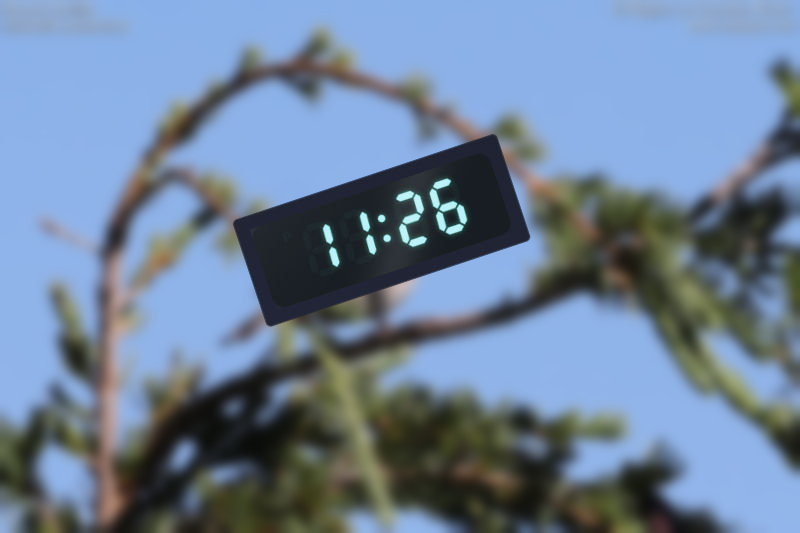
h=11 m=26
